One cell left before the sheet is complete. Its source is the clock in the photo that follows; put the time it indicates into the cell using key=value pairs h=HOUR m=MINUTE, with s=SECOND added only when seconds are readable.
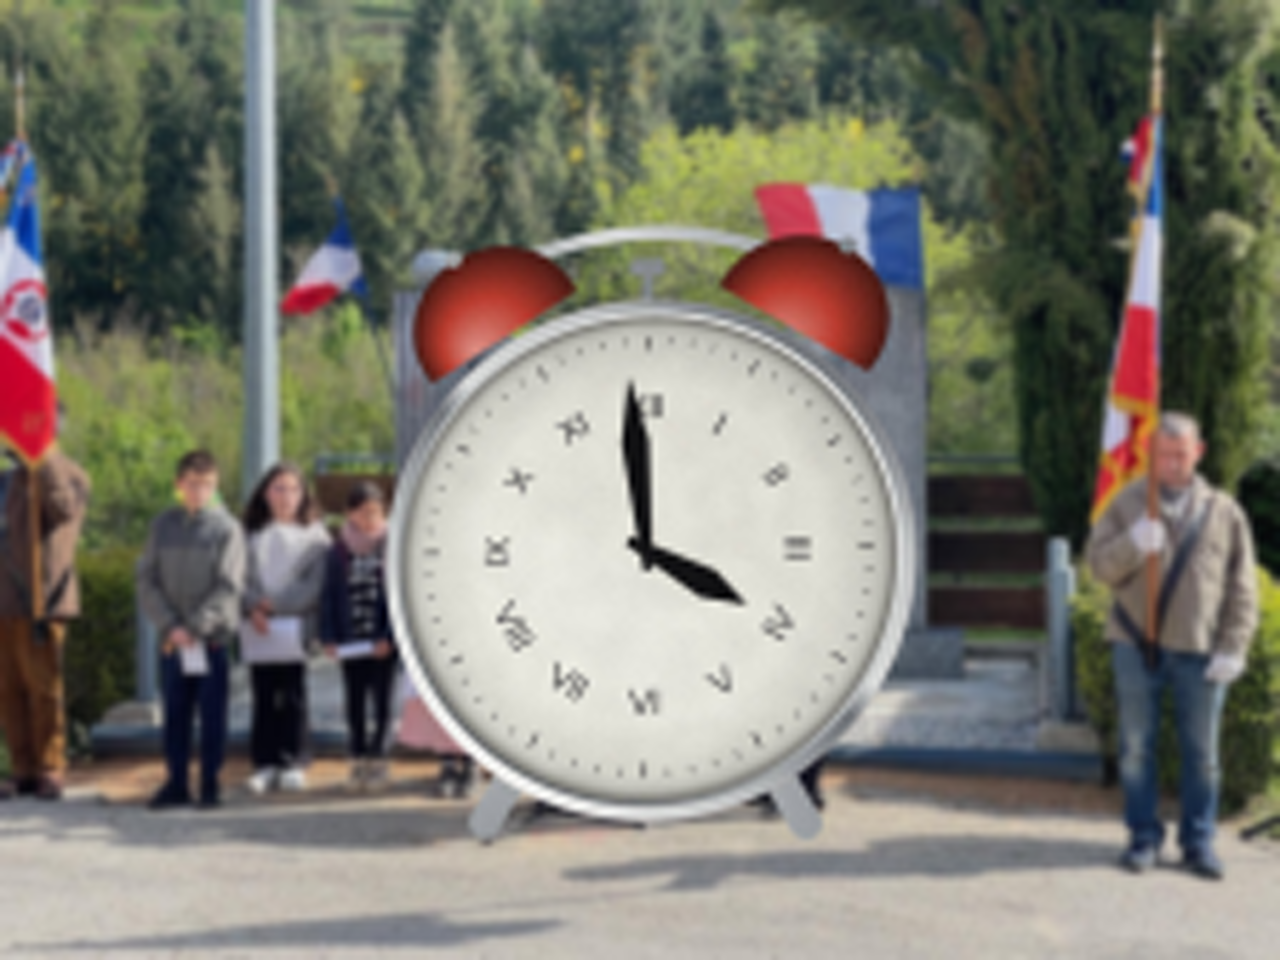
h=3 m=59
